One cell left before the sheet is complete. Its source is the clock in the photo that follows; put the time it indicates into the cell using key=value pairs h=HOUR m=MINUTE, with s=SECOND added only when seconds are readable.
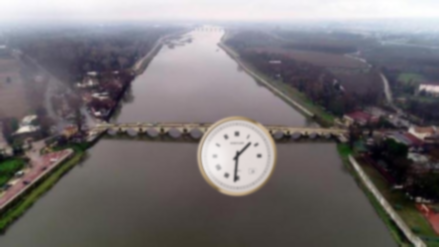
h=1 m=31
